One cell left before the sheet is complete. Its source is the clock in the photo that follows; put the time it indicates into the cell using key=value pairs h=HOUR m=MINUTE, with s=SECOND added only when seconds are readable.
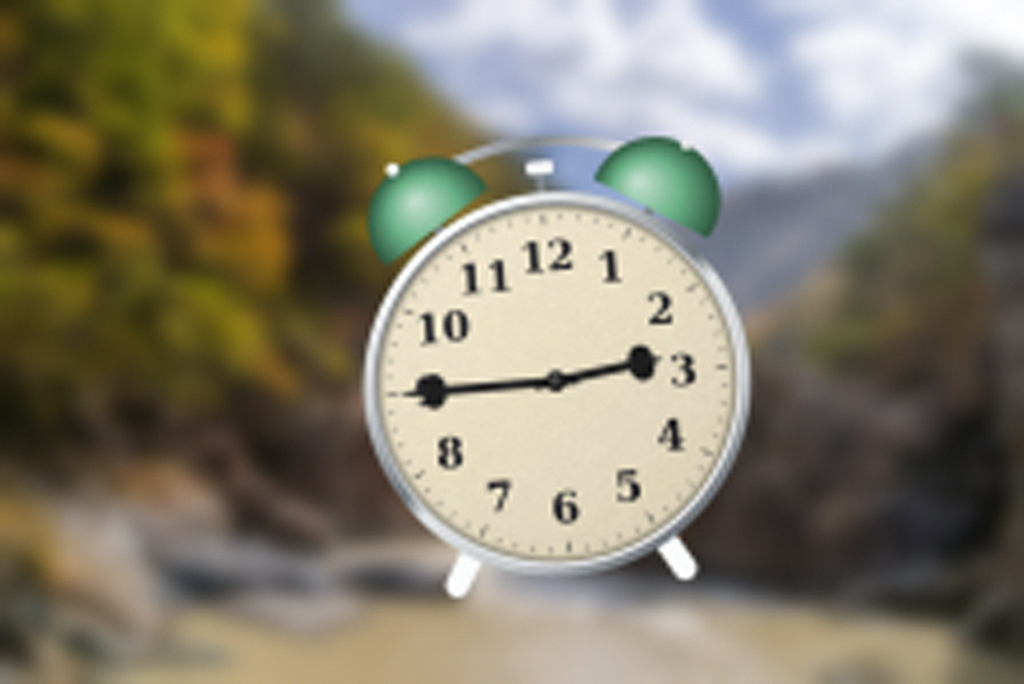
h=2 m=45
